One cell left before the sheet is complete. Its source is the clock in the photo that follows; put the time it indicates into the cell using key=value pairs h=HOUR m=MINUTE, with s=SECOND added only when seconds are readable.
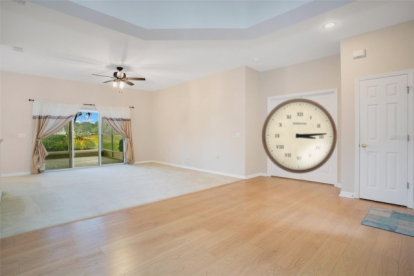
h=3 m=14
